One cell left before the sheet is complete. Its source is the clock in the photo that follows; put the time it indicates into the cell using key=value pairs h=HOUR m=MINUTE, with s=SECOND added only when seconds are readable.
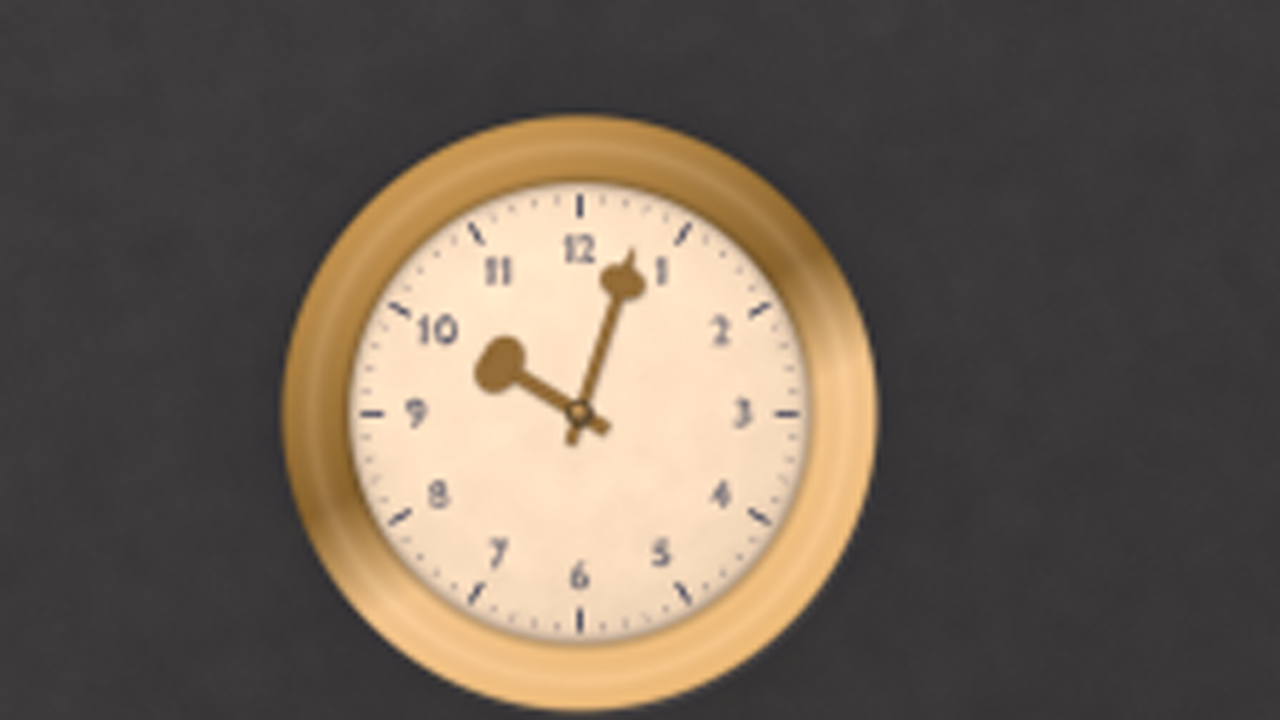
h=10 m=3
